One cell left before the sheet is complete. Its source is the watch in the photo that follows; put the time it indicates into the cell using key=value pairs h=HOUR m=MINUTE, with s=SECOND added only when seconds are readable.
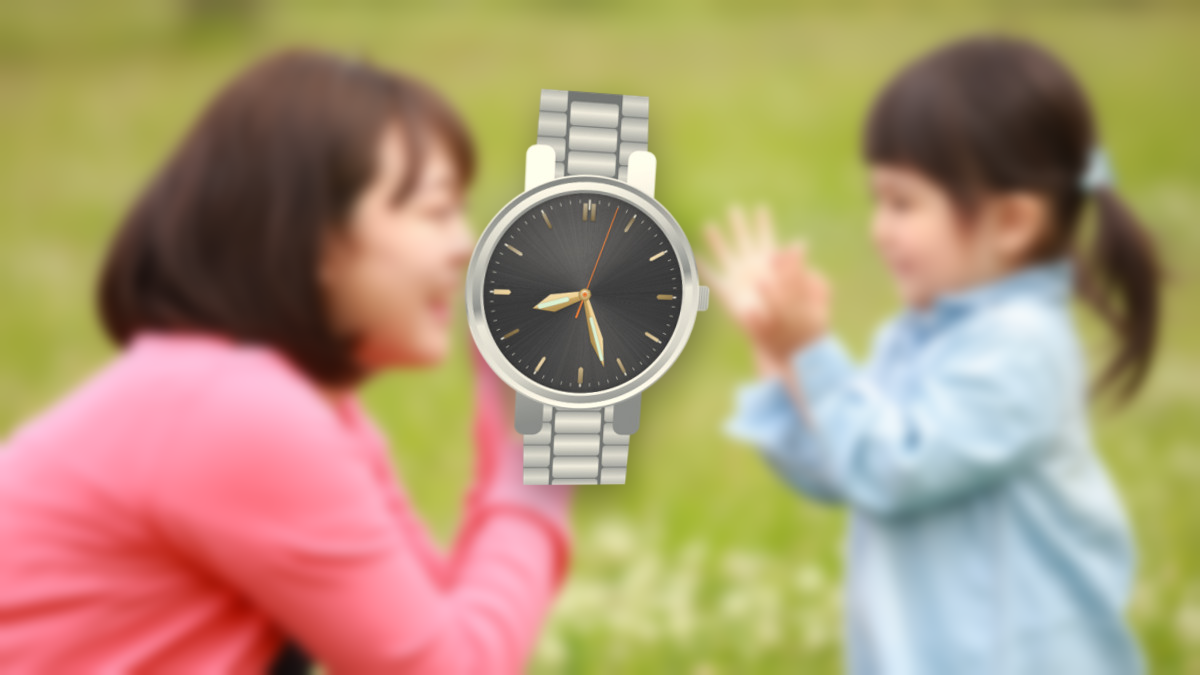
h=8 m=27 s=3
